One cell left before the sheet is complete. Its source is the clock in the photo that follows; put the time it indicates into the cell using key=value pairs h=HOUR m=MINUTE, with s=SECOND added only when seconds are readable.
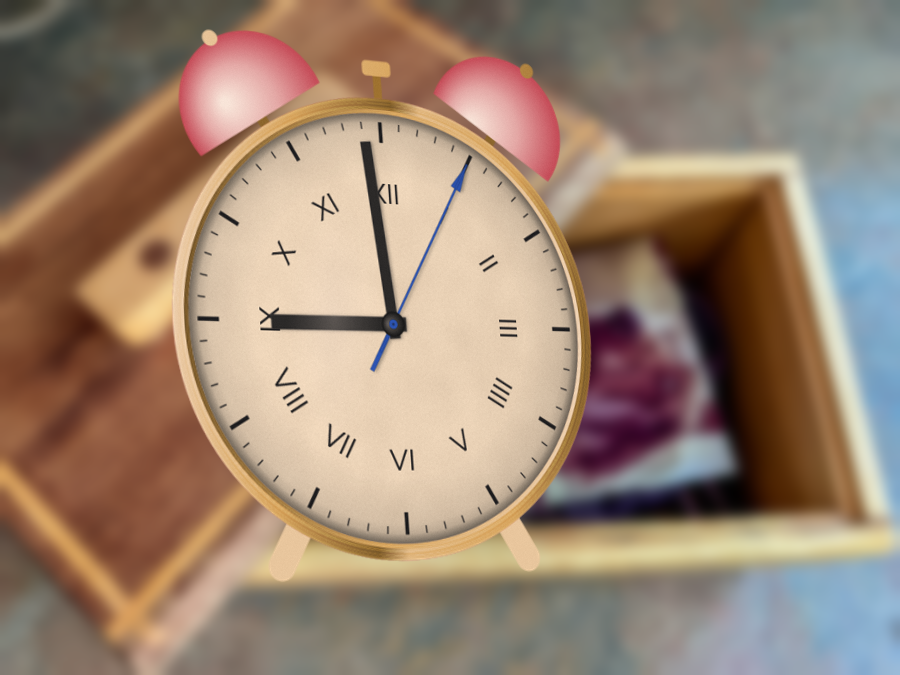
h=8 m=59 s=5
